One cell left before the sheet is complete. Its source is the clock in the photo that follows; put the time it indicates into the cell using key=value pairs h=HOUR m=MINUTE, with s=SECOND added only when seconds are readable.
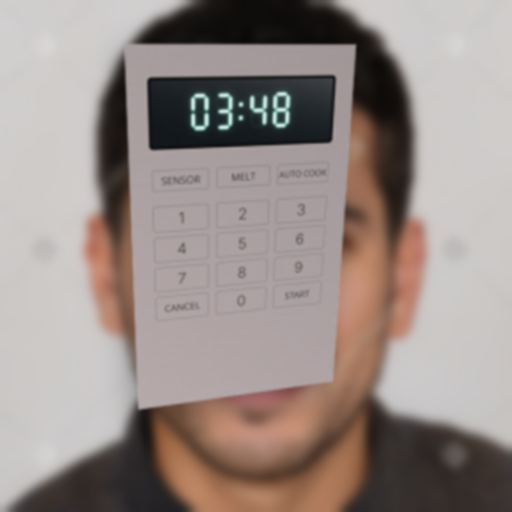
h=3 m=48
